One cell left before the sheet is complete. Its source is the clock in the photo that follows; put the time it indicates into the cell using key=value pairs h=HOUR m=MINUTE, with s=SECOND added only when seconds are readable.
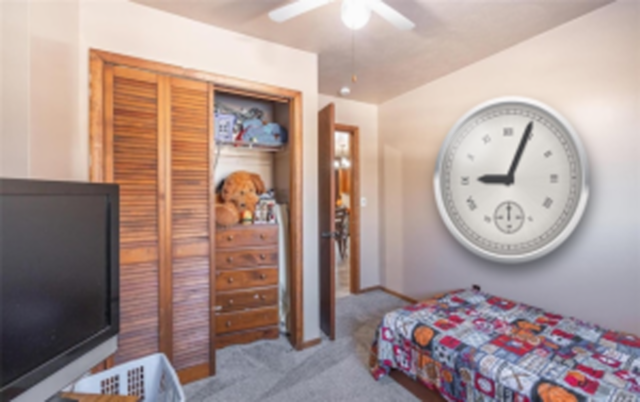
h=9 m=4
